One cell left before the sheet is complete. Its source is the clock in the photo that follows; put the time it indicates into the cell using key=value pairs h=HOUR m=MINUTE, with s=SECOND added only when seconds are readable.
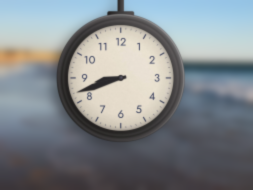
h=8 m=42
